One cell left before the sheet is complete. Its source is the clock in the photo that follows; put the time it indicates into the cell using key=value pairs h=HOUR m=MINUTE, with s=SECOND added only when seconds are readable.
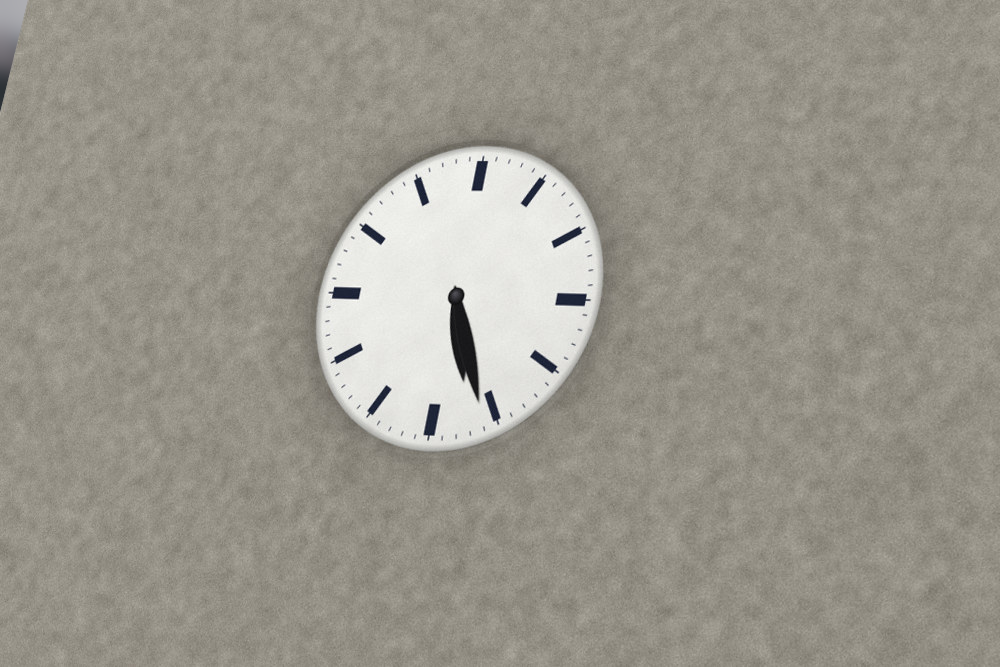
h=5 m=26
